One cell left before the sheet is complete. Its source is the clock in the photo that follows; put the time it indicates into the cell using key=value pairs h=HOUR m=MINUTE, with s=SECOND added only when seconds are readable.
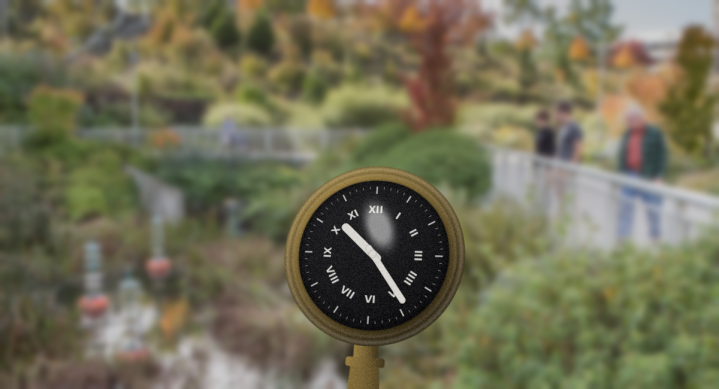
h=10 m=24
